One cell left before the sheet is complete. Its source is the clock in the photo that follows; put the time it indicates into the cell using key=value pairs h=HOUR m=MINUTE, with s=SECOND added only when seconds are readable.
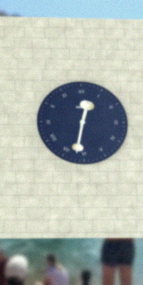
h=12 m=32
